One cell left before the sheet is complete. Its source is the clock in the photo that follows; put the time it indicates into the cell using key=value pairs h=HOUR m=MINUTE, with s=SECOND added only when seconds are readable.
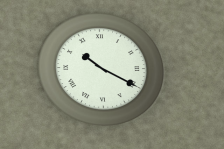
h=10 m=20
